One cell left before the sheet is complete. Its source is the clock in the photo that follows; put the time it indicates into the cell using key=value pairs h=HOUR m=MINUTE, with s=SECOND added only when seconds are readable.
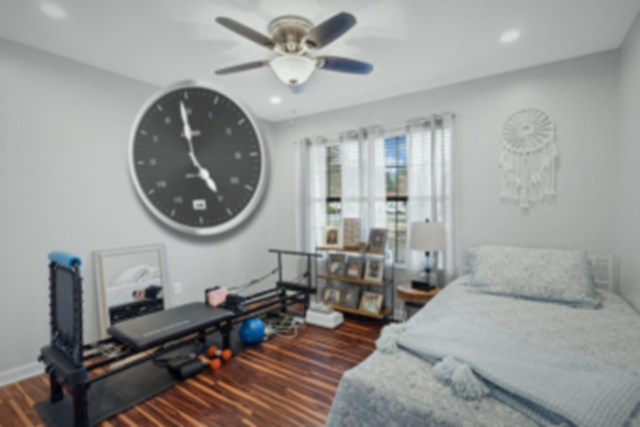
h=4 m=59
